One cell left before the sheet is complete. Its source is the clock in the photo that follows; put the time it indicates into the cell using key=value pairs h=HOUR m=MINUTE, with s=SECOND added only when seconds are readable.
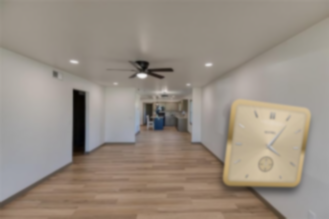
h=4 m=6
